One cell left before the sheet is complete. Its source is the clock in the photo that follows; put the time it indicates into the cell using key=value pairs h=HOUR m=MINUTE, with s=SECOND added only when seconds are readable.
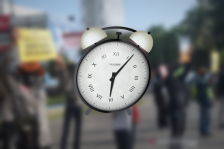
h=6 m=6
